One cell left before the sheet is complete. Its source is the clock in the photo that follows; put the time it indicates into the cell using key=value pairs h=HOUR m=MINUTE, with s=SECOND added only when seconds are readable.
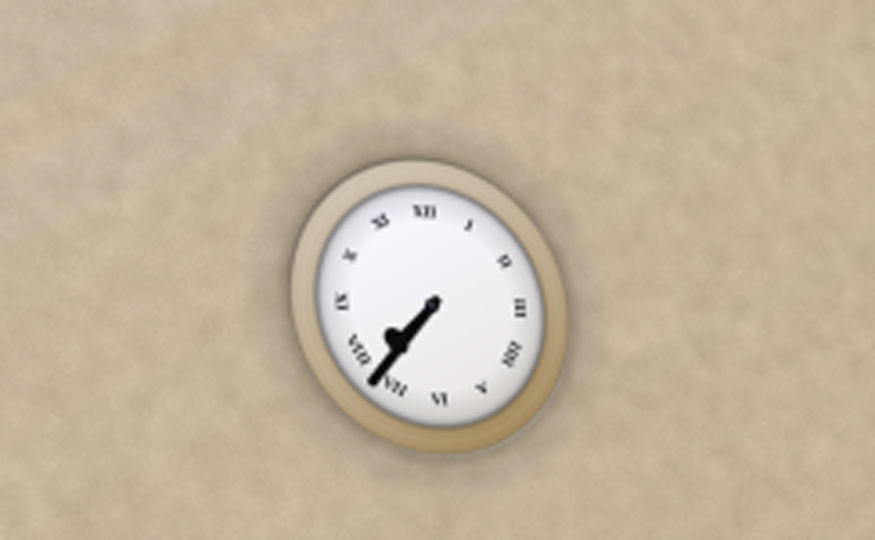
h=7 m=37
